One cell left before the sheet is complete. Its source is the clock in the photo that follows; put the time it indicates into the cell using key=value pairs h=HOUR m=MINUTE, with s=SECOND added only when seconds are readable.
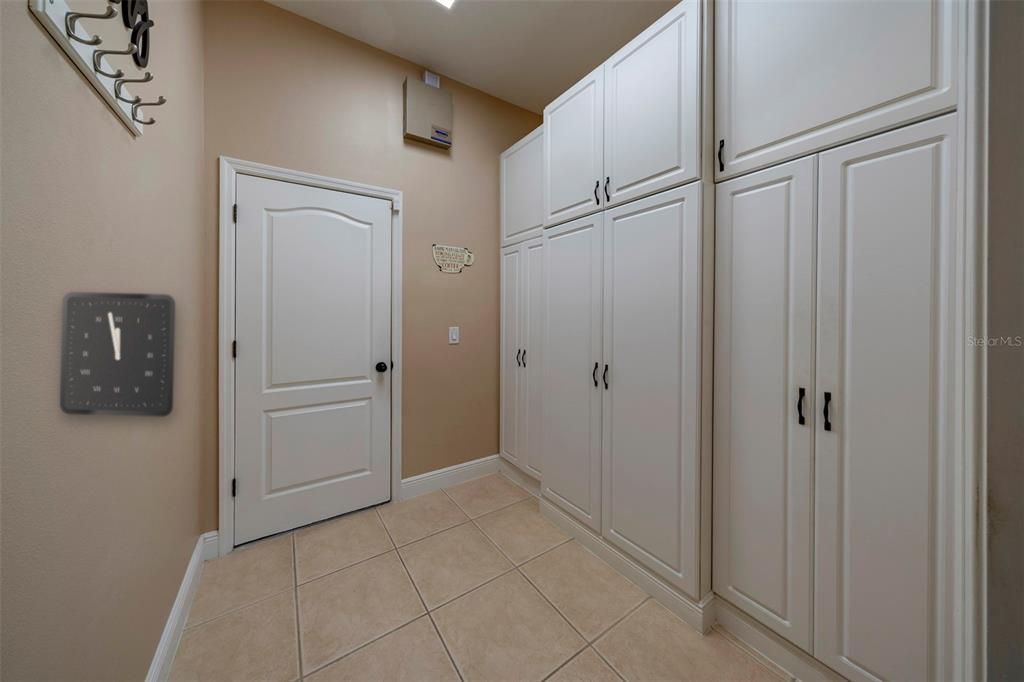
h=11 m=58
